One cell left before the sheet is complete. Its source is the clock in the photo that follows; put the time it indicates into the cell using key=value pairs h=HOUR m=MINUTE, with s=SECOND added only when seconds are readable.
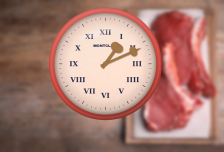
h=1 m=11
